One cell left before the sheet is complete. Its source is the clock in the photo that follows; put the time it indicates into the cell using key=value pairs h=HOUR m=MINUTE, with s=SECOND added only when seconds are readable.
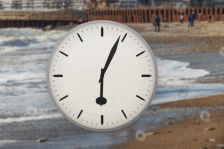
h=6 m=4
